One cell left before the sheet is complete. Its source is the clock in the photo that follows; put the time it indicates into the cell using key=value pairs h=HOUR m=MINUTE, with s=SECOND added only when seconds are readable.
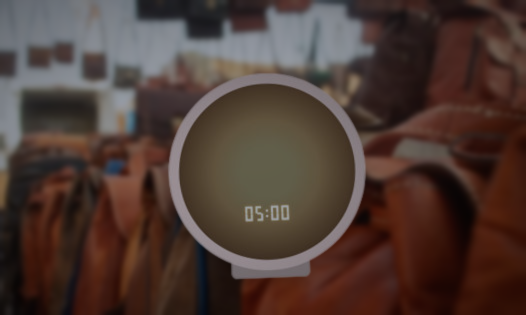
h=5 m=0
